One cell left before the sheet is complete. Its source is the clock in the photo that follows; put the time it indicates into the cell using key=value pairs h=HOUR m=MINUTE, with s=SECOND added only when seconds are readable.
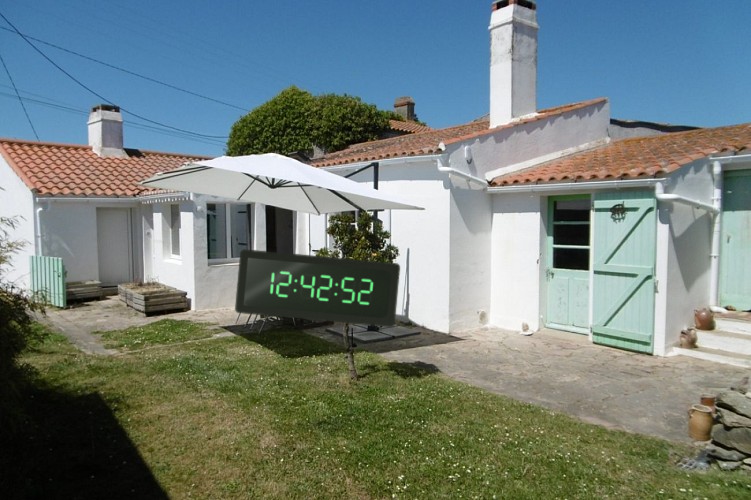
h=12 m=42 s=52
